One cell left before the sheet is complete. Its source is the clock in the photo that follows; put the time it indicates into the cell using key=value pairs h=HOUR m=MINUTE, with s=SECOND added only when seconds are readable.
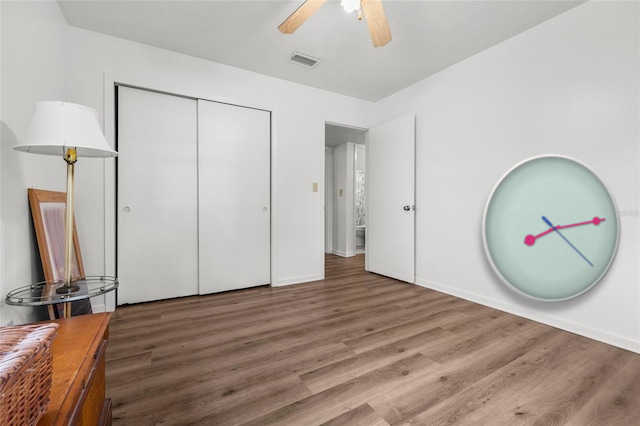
h=8 m=13 s=22
